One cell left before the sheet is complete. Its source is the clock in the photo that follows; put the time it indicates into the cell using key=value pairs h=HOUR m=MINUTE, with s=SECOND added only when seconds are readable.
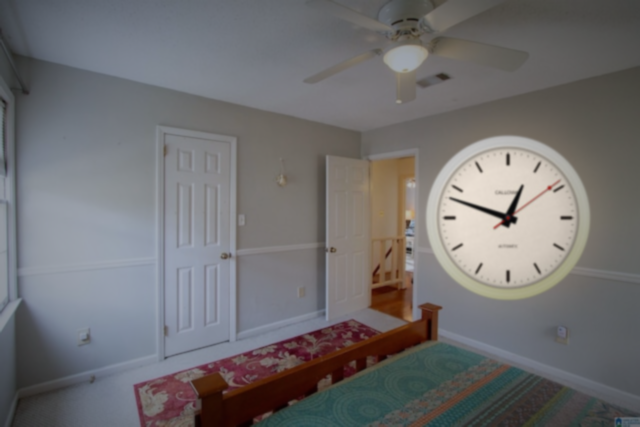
h=12 m=48 s=9
